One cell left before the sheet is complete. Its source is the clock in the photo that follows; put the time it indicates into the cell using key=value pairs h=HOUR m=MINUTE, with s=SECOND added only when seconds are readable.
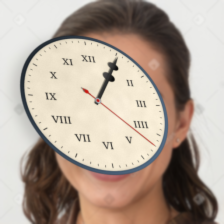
h=1 m=5 s=22
